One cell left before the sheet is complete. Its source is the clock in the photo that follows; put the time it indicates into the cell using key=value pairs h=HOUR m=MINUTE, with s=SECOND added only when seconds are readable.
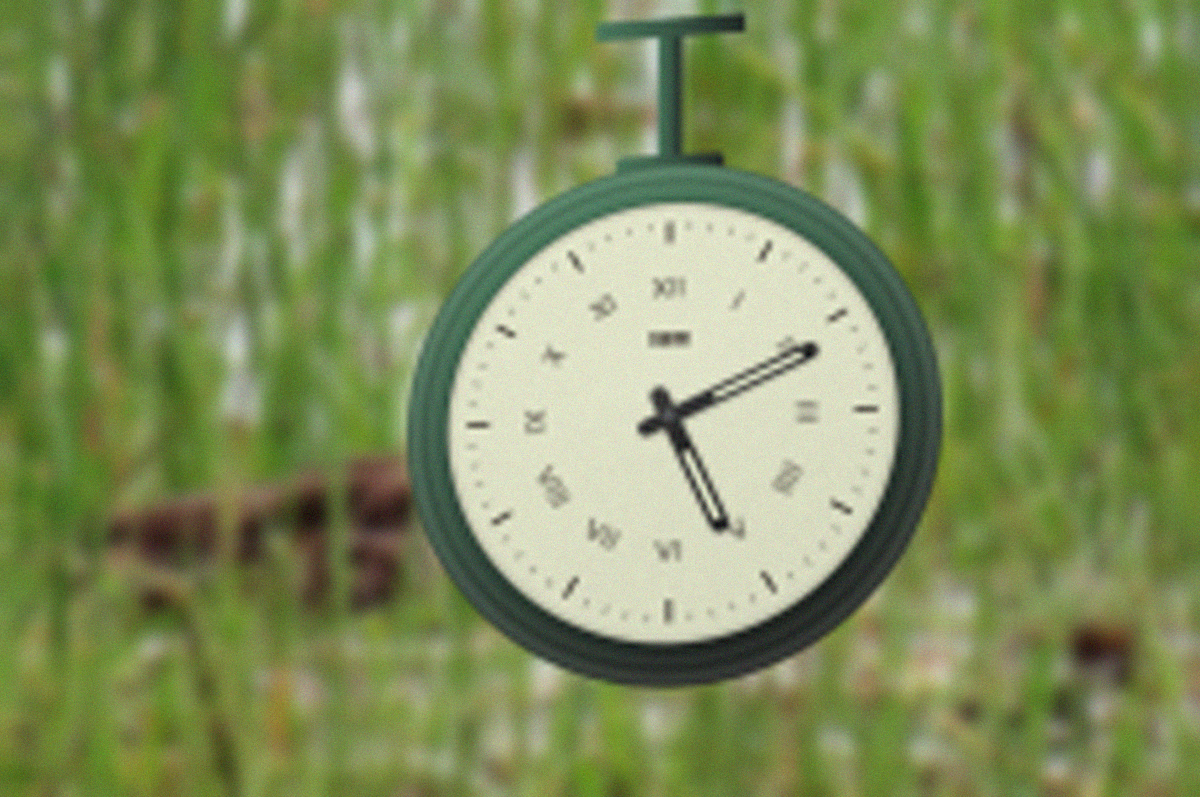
h=5 m=11
